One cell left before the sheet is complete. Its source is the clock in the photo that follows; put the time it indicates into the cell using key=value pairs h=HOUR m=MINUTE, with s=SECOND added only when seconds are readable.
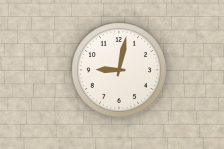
h=9 m=2
